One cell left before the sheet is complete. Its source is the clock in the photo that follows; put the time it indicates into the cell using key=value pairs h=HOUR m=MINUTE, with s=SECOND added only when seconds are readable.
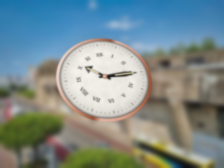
h=10 m=15
